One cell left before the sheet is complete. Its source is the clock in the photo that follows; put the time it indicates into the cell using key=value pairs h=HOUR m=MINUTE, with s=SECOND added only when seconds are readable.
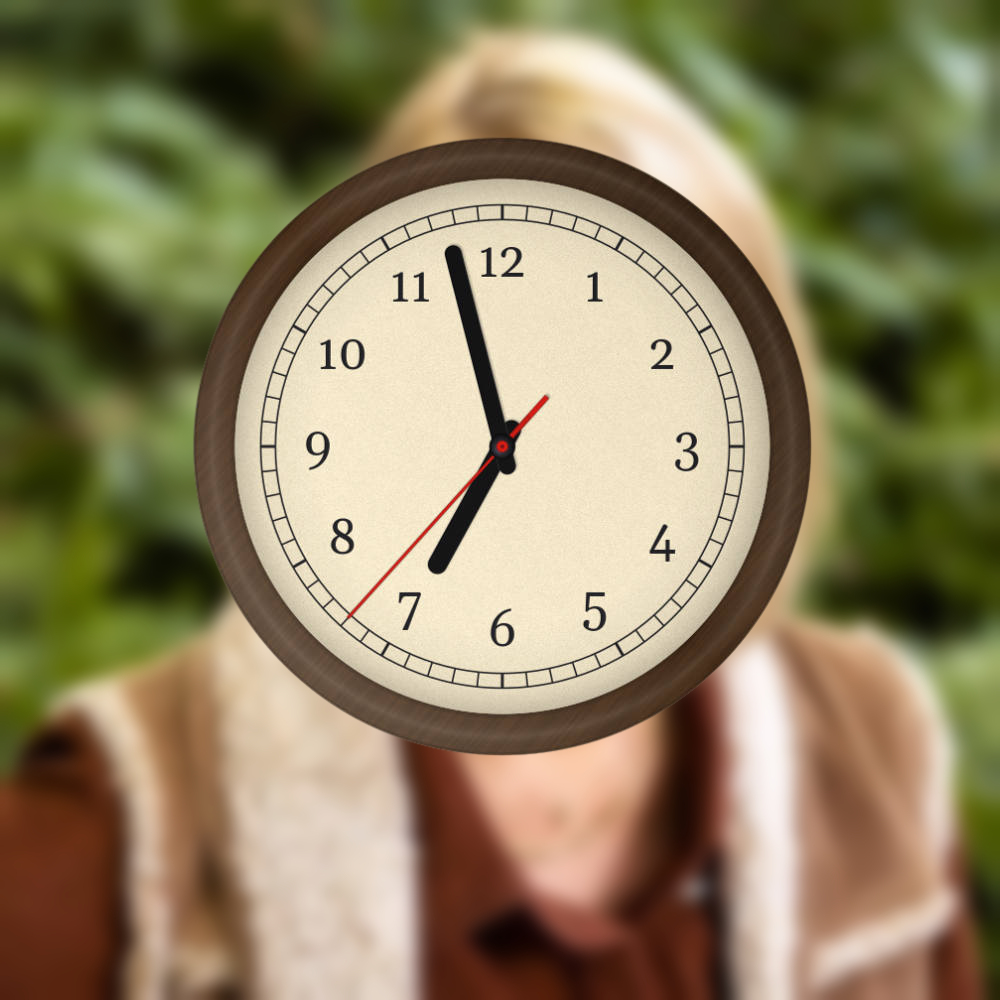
h=6 m=57 s=37
